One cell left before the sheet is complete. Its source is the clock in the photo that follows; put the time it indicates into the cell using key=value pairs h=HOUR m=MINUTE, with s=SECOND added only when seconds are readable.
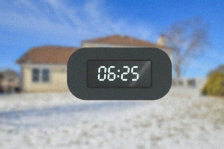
h=6 m=25
